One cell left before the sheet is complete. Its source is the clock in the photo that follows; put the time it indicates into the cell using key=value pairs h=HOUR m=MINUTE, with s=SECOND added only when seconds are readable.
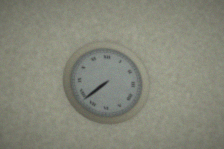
h=7 m=38
